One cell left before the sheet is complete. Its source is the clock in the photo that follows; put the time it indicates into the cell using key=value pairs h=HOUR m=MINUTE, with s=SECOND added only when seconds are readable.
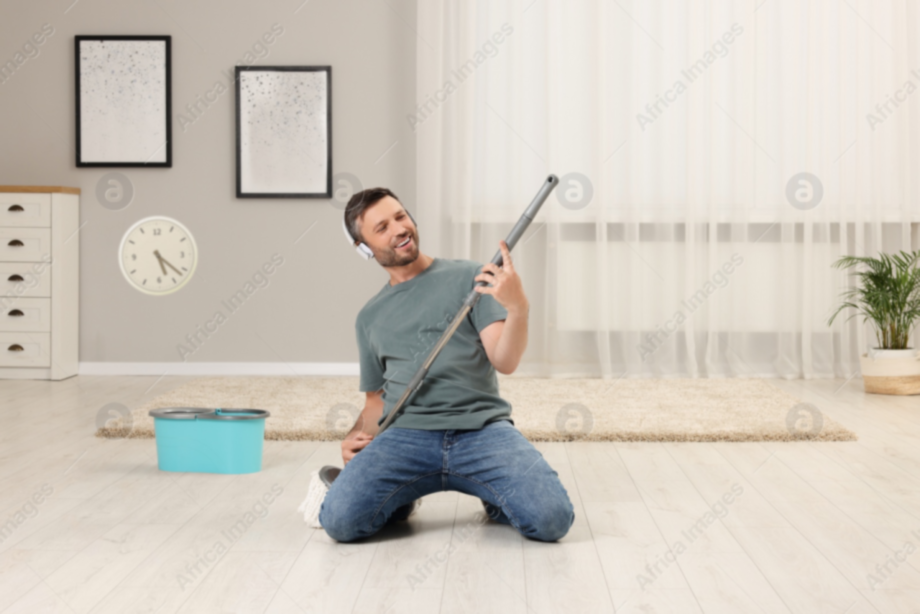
h=5 m=22
